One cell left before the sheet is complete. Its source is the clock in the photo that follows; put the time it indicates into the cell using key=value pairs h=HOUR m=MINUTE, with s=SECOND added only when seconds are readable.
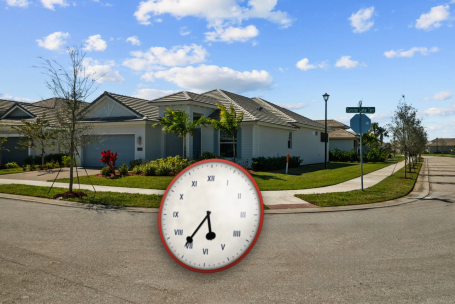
h=5 m=36
